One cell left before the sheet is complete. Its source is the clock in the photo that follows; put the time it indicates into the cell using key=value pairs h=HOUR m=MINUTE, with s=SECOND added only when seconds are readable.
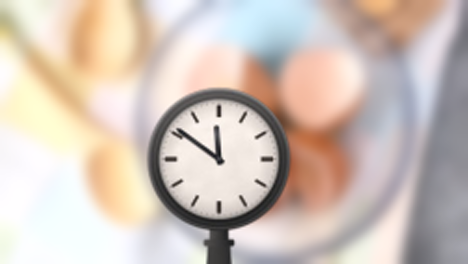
h=11 m=51
